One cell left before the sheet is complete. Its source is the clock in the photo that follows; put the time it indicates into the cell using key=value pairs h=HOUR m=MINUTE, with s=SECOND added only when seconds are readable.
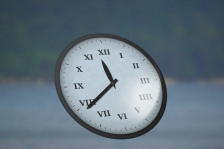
h=11 m=39
